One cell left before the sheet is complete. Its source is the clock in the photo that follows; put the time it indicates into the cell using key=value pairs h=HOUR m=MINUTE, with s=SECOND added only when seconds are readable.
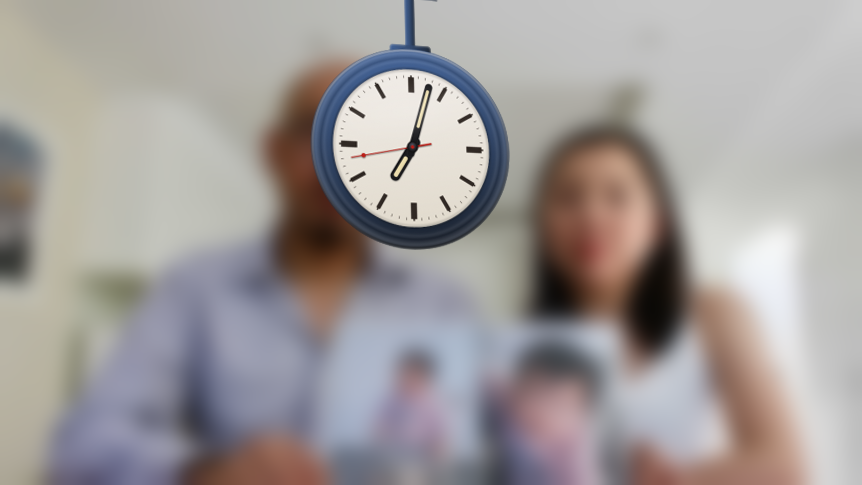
h=7 m=2 s=43
